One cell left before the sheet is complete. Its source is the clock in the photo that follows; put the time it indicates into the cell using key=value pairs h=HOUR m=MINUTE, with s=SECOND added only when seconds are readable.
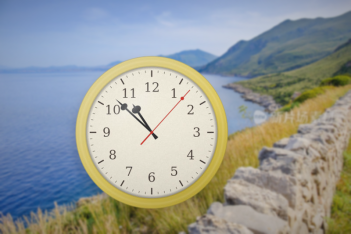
h=10 m=52 s=7
